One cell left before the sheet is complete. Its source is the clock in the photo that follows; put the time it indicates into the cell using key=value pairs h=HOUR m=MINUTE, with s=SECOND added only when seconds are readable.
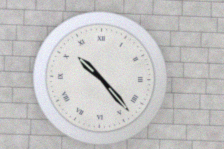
h=10 m=23
